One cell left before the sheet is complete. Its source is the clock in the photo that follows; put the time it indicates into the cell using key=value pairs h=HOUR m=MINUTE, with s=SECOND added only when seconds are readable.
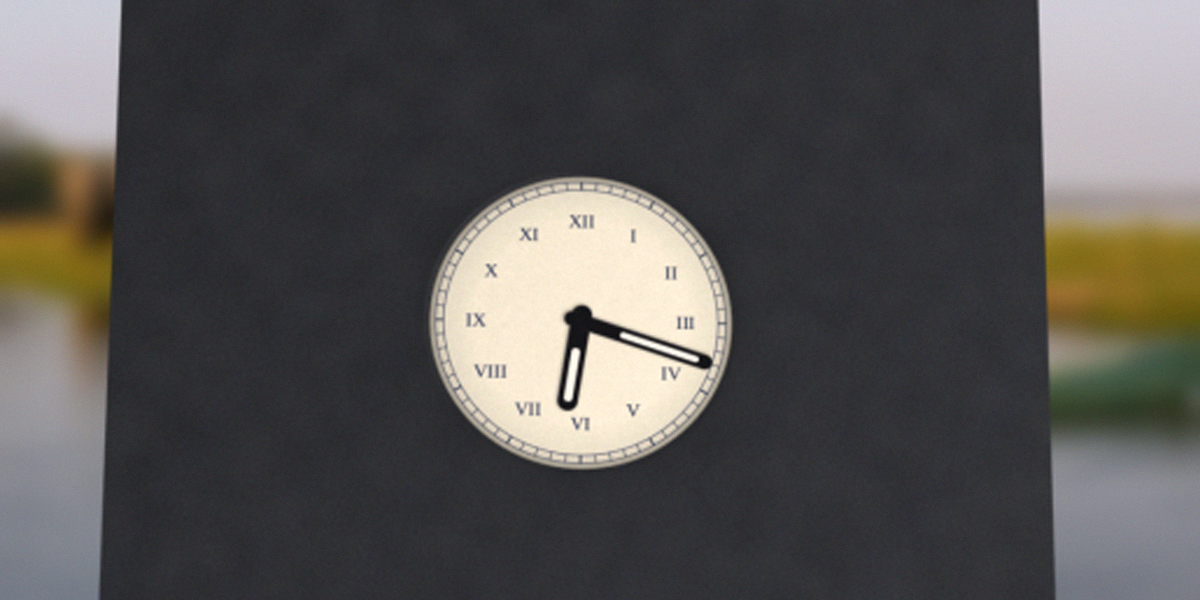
h=6 m=18
